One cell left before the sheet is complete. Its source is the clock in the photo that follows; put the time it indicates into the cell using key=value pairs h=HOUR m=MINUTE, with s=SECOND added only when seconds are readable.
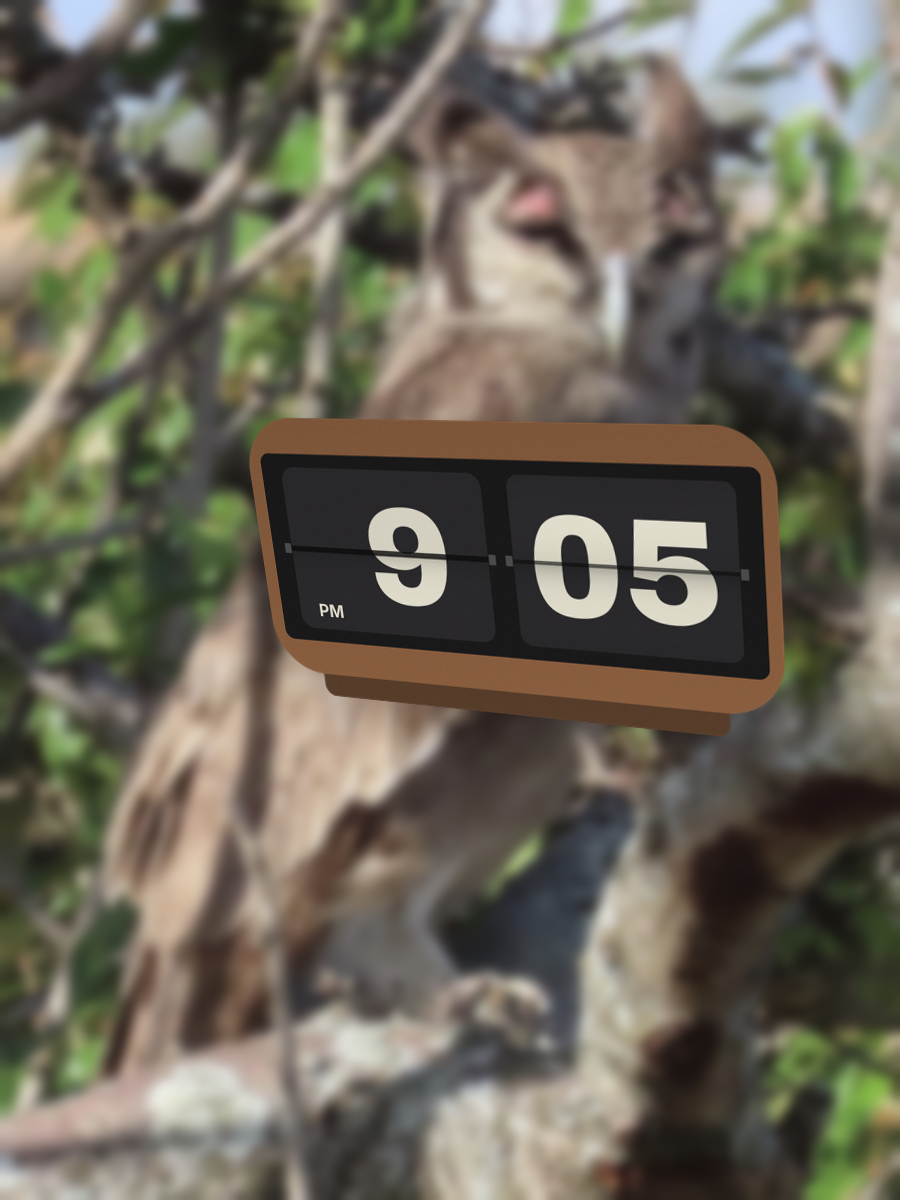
h=9 m=5
